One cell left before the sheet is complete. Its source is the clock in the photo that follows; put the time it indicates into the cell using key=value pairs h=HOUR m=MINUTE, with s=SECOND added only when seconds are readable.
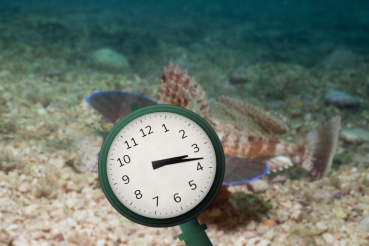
h=3 m=18
